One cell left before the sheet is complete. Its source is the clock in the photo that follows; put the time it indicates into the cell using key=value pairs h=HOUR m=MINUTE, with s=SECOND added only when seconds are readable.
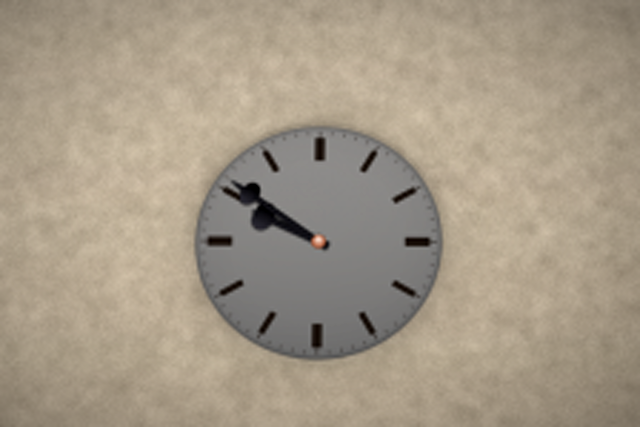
h=9 m=51
